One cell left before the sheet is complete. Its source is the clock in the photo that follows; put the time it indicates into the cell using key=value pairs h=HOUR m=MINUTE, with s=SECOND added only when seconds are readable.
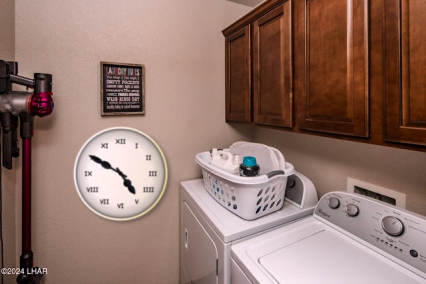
h=4 m=50
